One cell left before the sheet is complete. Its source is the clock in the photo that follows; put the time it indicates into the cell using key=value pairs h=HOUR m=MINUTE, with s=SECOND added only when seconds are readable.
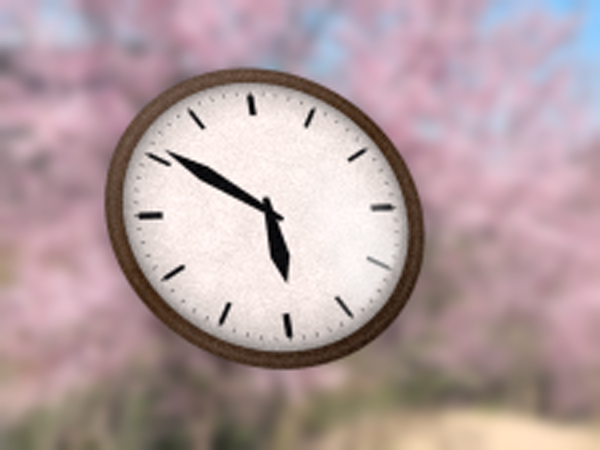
h=5 m=51
